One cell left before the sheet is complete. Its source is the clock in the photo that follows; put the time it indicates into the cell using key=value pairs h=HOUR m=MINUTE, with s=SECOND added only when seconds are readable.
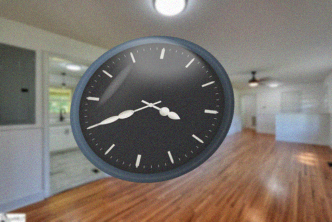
h=3 m=40
